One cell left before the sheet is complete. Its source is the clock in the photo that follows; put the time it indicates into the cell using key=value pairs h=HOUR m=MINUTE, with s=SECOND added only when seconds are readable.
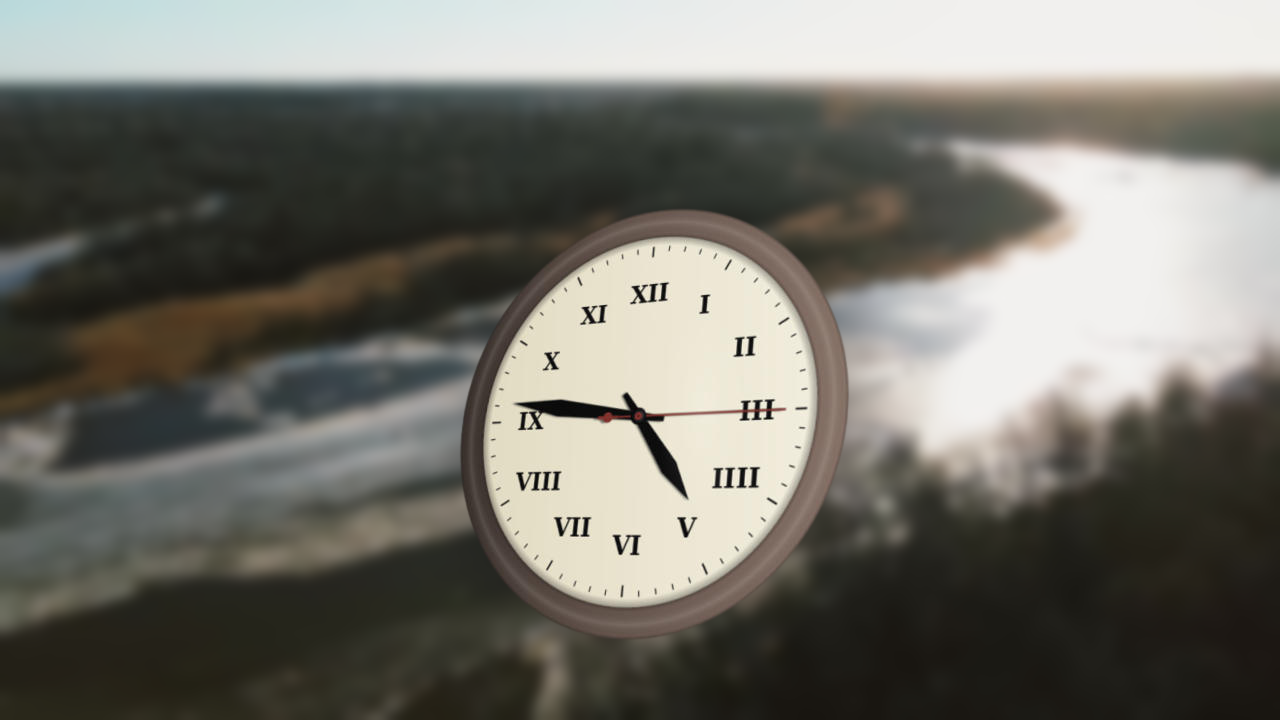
h=4 m=46 s=15
